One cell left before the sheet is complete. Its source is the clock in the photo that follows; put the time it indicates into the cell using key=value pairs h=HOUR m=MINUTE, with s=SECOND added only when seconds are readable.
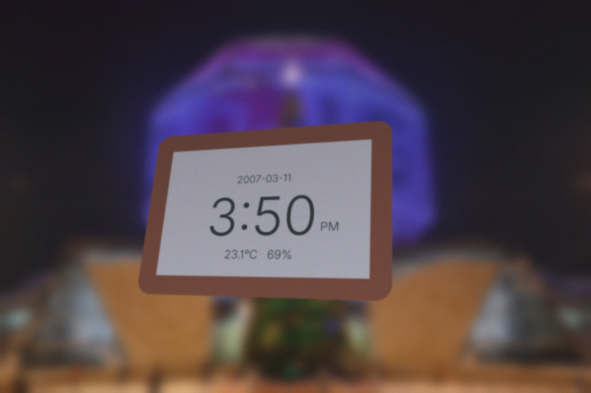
h=3 m=50
